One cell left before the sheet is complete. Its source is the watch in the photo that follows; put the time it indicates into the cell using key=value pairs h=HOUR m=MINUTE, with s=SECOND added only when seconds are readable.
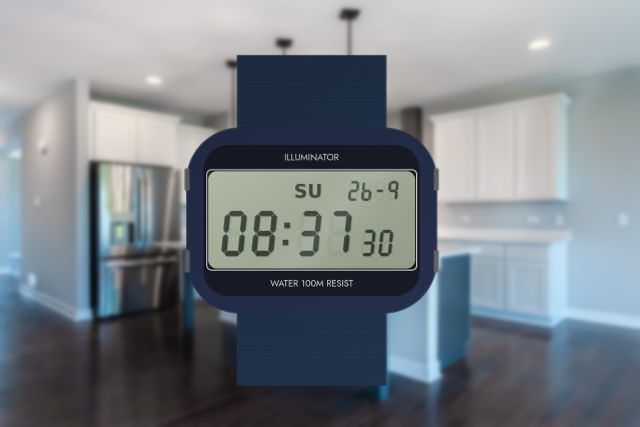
h=8 m=37 s=30
